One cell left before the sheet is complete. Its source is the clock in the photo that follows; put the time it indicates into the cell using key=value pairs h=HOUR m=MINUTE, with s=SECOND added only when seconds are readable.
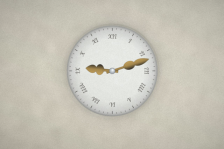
h=9 m=12
